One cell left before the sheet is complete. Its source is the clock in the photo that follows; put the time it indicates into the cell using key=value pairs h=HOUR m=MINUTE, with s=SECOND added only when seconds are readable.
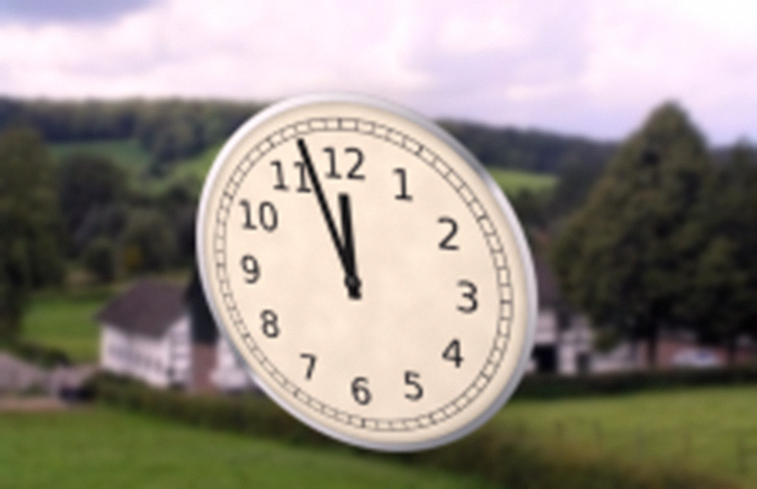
h=11 m=57
